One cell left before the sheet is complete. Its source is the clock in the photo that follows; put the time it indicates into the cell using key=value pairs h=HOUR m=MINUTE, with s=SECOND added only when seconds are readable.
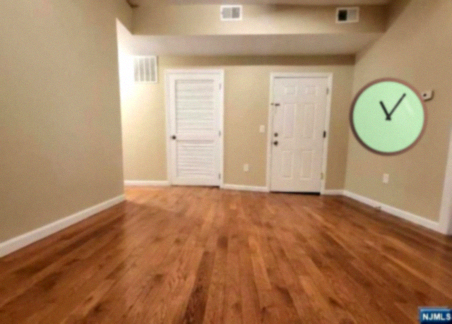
h=11 m=6
